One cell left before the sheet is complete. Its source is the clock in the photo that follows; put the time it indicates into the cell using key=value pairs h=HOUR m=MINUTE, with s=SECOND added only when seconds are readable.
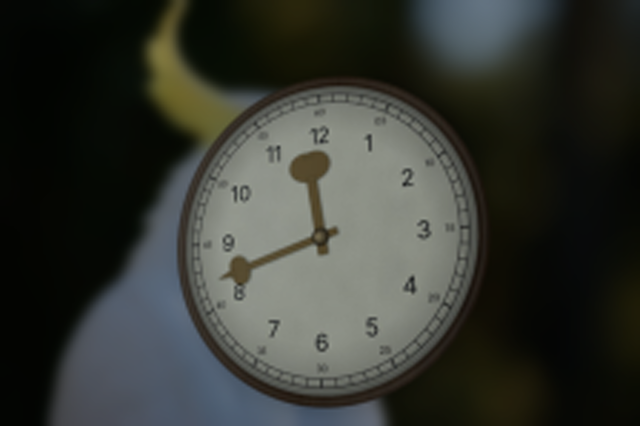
h=11 m=42
